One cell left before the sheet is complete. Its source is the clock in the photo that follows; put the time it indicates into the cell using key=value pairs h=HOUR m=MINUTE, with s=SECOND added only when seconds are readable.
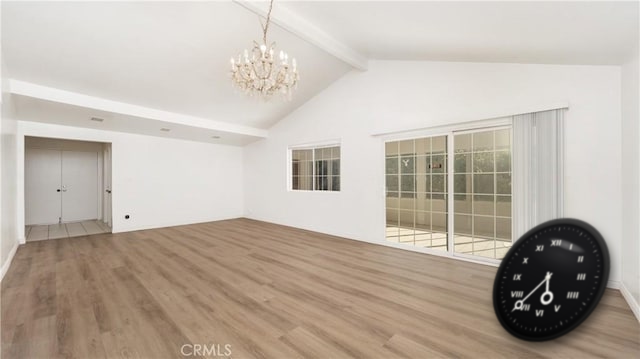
h=5 m=37
